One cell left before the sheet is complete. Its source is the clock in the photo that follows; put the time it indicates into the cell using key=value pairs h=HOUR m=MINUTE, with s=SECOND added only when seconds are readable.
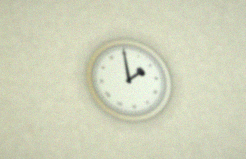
h=2 m=0
